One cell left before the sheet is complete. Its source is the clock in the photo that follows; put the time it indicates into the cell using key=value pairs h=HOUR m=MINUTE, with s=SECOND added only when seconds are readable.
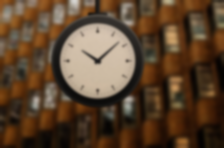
h=10 m=8
